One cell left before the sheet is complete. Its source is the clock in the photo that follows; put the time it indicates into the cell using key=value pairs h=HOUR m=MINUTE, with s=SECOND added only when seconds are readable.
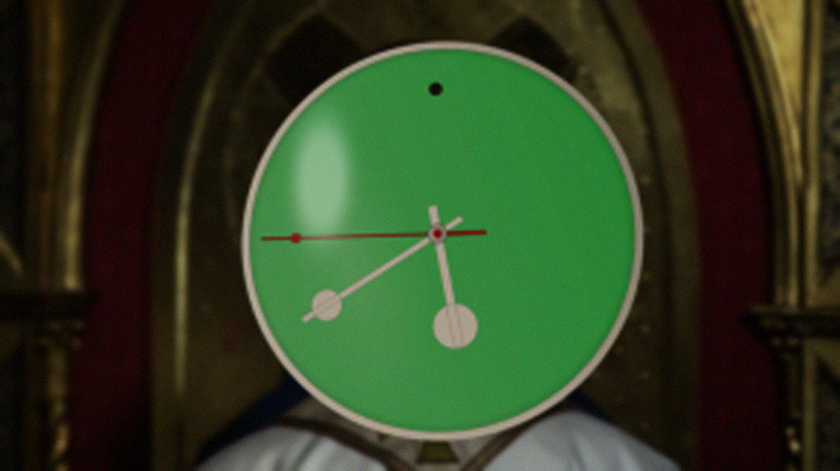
h=5 m=39 s=45
